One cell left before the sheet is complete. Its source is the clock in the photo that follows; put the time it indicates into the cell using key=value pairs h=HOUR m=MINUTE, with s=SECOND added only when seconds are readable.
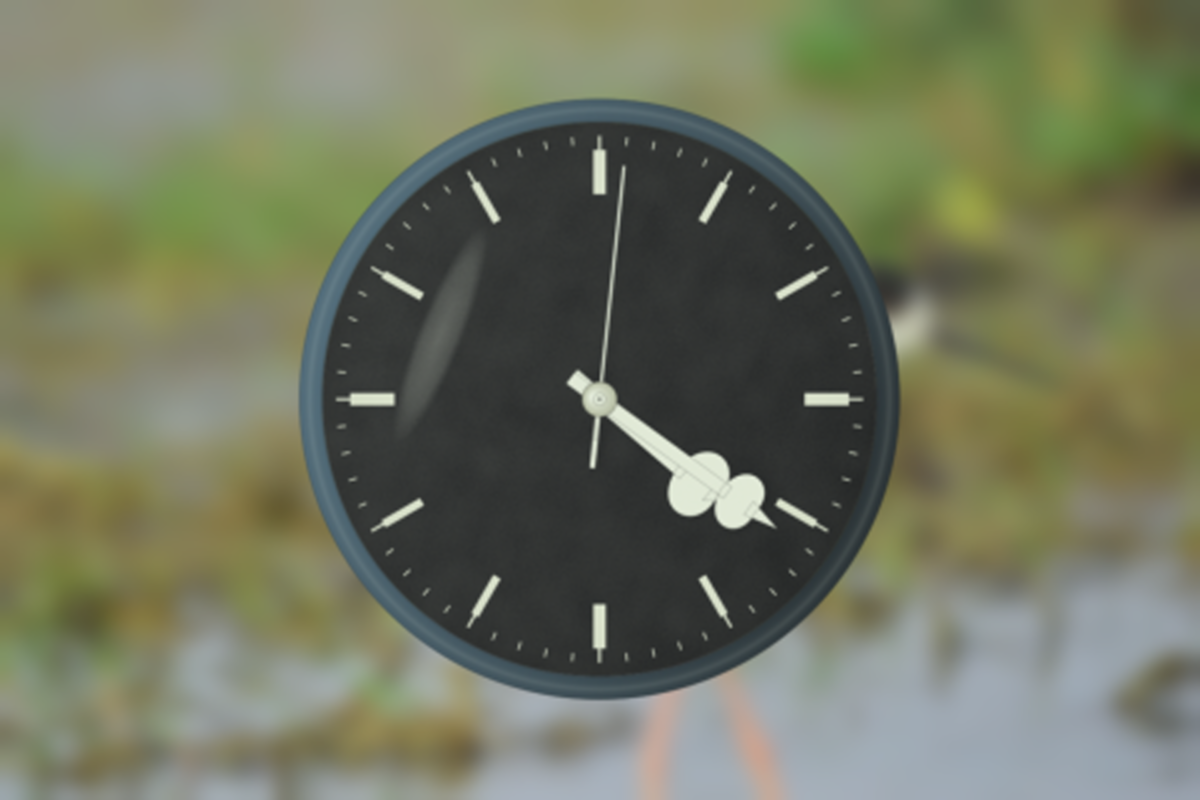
h=4 m=21 s=1
